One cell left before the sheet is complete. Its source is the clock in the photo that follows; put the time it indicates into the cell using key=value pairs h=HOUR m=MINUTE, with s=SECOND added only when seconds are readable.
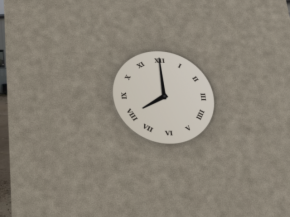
h=8 m=0
